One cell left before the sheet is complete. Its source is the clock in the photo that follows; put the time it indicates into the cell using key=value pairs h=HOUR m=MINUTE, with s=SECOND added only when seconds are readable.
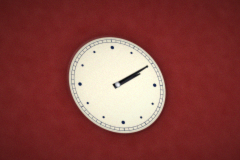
h=2 m=10
